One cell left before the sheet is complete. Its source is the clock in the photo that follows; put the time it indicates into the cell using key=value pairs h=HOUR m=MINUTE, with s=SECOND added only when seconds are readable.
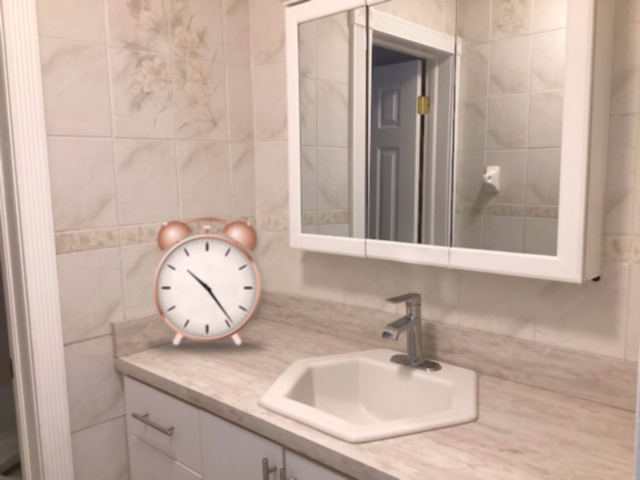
h=10 m=24
